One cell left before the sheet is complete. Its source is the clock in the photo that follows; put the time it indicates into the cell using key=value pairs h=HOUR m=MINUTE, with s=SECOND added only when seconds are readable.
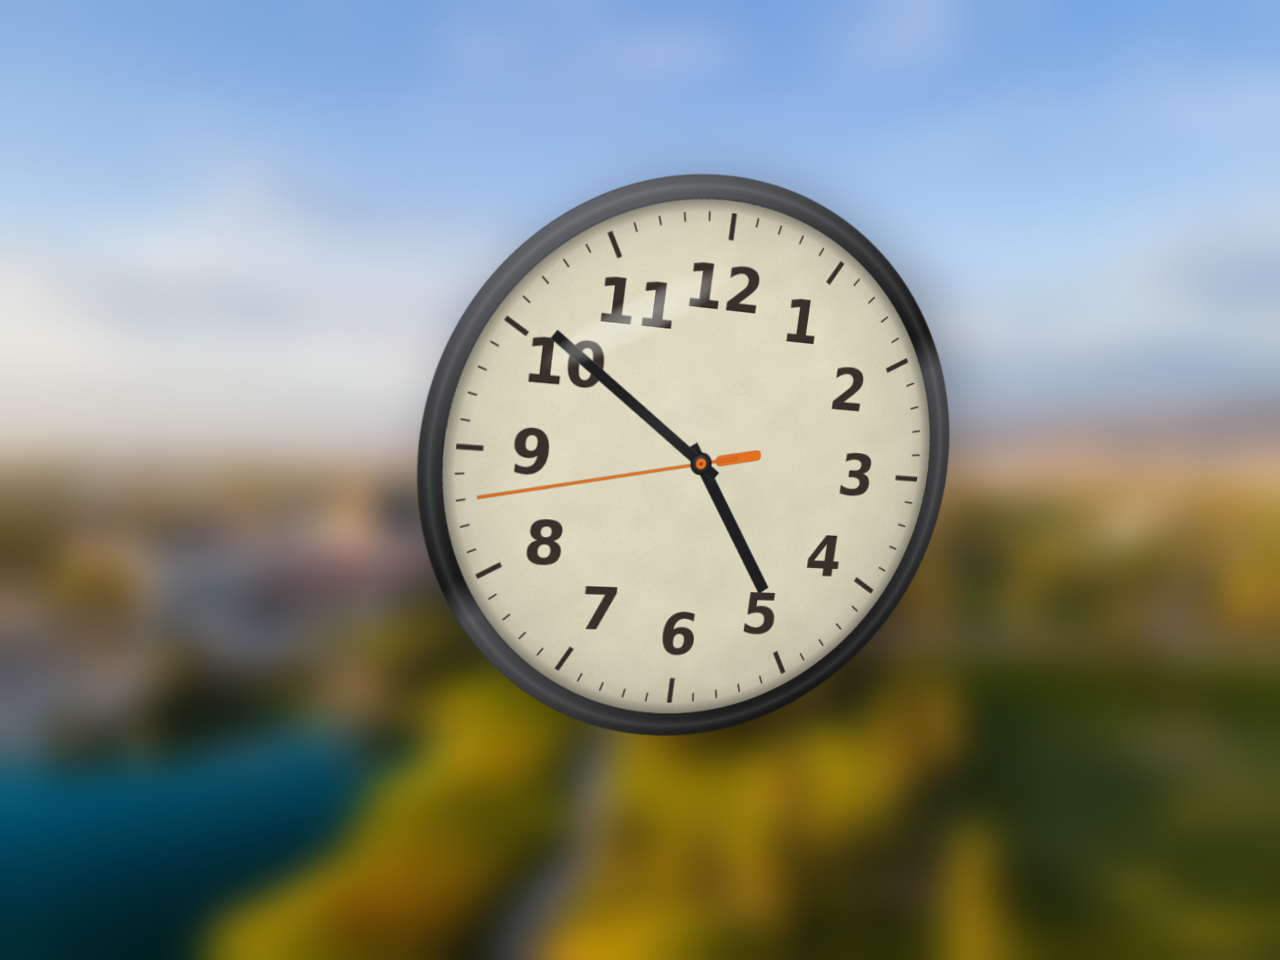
h=4 m=50 s=43
